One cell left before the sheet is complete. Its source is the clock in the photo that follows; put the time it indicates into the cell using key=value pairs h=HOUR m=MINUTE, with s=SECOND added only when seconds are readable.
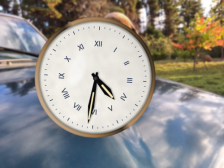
h=4 m=31
